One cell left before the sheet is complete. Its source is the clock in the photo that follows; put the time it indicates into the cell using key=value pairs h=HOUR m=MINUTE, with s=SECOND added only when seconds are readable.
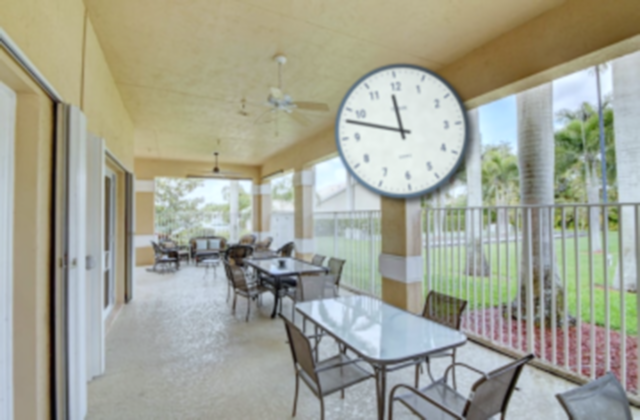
h=11 m=48
